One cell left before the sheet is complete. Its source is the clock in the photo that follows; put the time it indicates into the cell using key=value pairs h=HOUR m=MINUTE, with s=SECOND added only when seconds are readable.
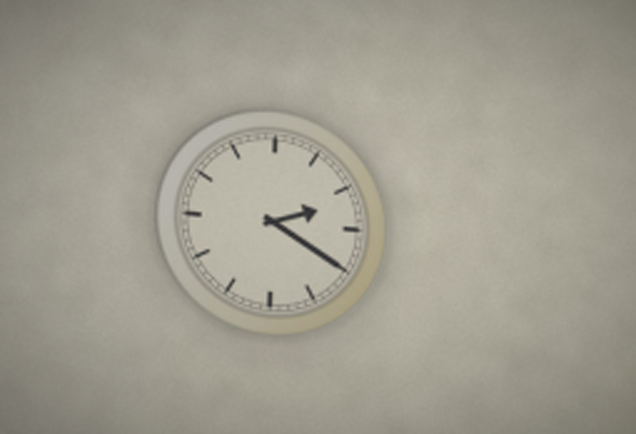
h=2 m=20
